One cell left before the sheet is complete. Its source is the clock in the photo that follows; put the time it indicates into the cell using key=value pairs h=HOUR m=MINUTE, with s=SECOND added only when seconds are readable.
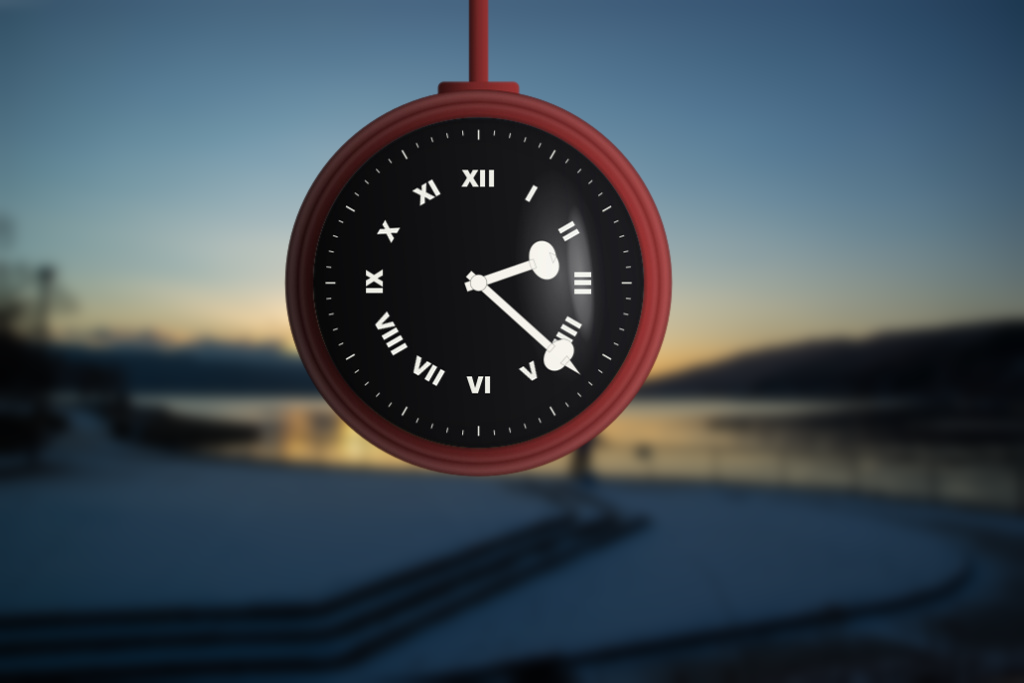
h=2 m=22
